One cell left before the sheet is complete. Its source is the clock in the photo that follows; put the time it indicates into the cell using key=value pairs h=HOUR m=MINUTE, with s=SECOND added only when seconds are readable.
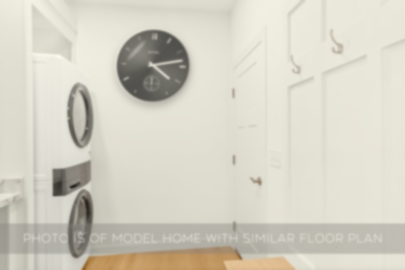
h=4 m=13
